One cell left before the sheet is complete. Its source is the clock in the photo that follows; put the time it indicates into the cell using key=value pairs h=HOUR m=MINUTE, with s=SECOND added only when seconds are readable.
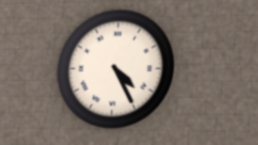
h=4 m=25
